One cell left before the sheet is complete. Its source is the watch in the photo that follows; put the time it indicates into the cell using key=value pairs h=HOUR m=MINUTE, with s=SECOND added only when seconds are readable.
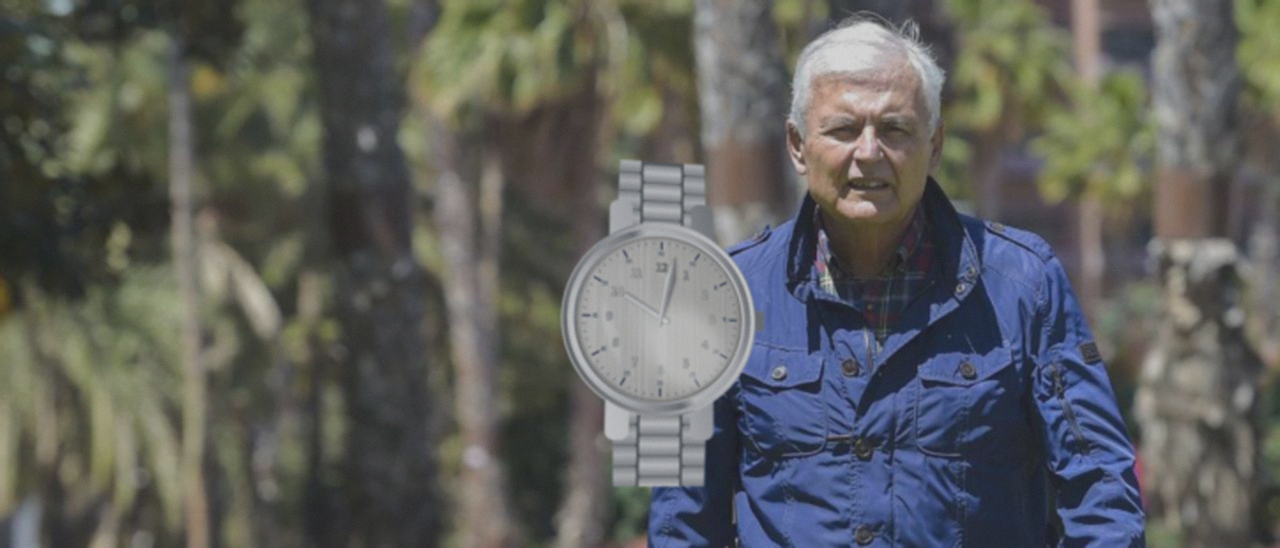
h=10 m=2
